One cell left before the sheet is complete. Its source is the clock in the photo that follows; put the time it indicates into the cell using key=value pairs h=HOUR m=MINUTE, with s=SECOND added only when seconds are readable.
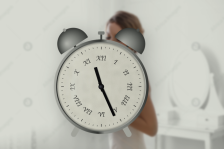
h=11 m=26
